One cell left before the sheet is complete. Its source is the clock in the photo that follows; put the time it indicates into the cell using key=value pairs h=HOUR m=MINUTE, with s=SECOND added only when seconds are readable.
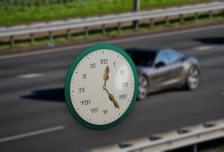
h=12 m=24
